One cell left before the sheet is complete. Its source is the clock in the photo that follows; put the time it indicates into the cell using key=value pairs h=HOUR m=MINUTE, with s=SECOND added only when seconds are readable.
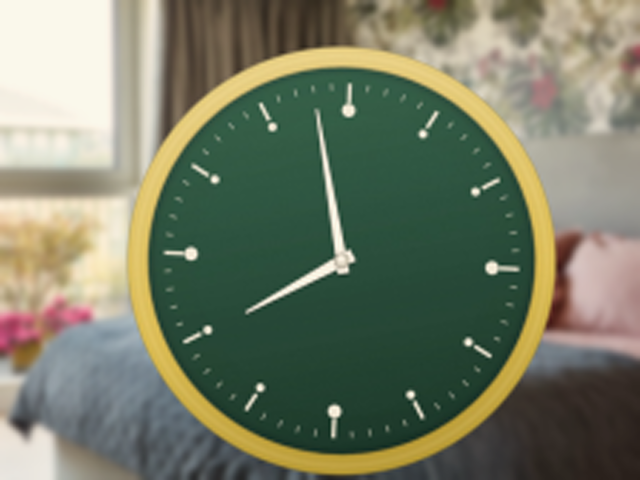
h=7 m=58
